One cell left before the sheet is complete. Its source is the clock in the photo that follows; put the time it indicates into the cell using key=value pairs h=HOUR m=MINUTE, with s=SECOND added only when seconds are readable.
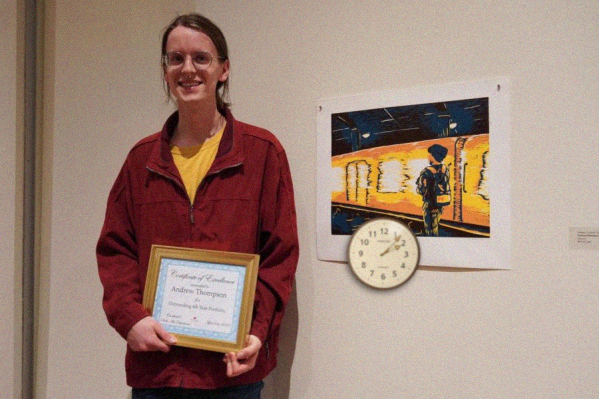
h=2 m=7
